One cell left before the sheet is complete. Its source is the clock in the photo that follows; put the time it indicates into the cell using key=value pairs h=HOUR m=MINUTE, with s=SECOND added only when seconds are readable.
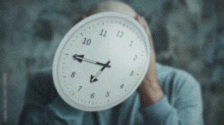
h=6 m=45
